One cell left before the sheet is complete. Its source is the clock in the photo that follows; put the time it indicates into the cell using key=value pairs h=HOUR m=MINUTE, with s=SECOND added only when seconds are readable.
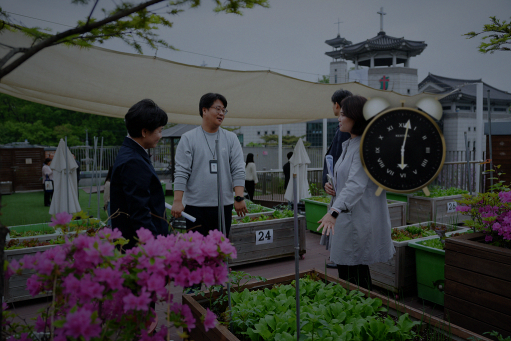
h=6 m=2
